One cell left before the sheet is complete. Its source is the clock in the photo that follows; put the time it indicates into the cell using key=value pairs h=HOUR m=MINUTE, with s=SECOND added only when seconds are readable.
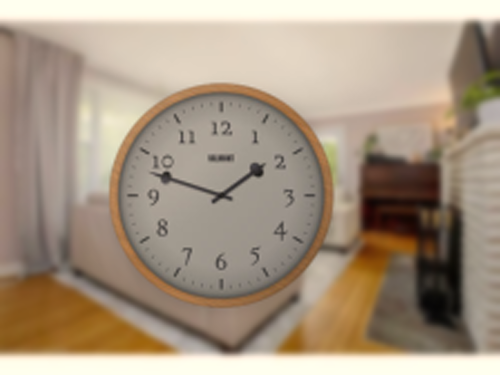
h=1 m=48
